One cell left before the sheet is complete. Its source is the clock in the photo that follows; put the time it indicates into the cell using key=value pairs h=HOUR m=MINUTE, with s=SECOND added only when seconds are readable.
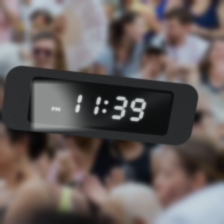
h=11 m=39
